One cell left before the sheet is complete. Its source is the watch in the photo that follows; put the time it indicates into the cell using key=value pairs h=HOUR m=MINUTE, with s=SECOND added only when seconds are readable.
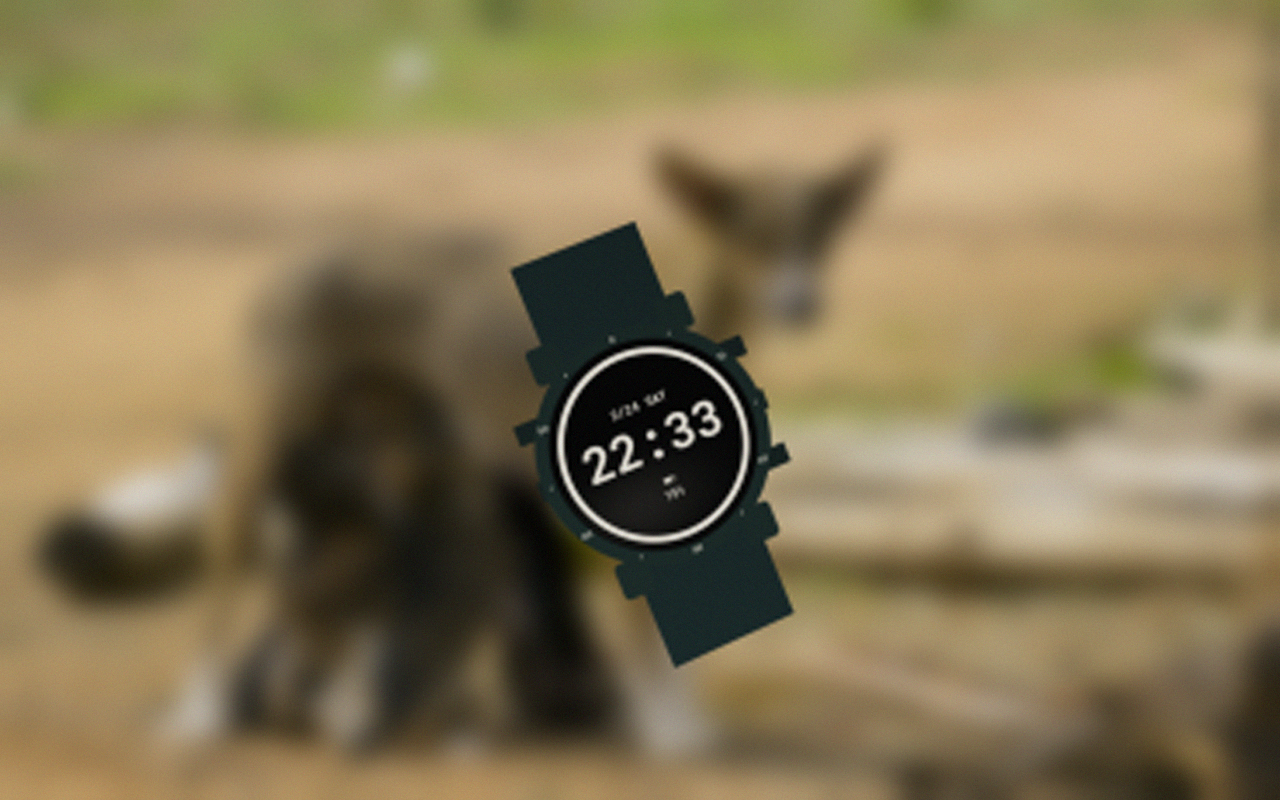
h=22 m=33
